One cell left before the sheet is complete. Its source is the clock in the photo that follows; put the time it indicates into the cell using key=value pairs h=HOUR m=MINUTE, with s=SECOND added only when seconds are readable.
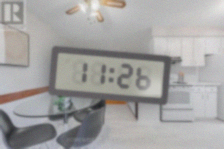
h=11 m=26
